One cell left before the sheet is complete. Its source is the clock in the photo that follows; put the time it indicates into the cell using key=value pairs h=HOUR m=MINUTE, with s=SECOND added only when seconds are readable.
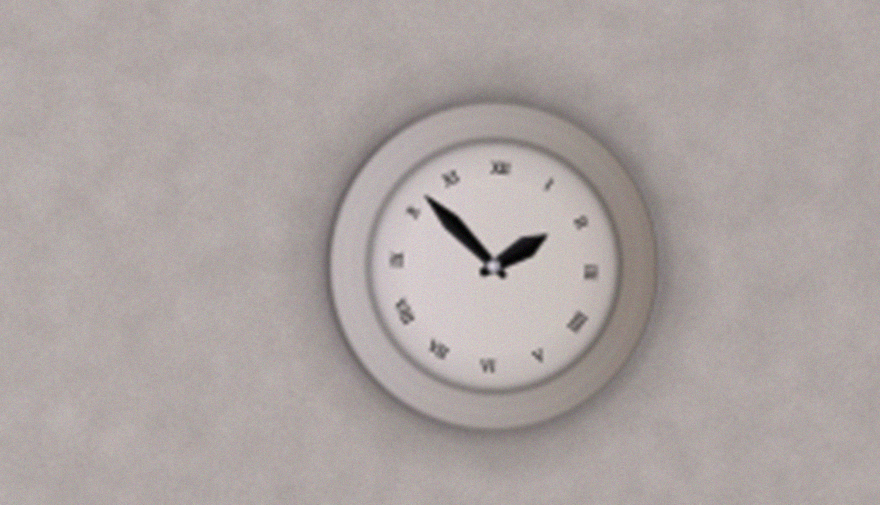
h=1 m=52
